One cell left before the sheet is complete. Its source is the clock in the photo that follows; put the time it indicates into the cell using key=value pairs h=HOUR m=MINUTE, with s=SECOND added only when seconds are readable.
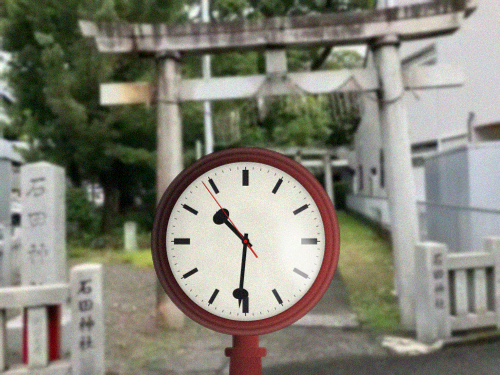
h=10 m=30 s=54
